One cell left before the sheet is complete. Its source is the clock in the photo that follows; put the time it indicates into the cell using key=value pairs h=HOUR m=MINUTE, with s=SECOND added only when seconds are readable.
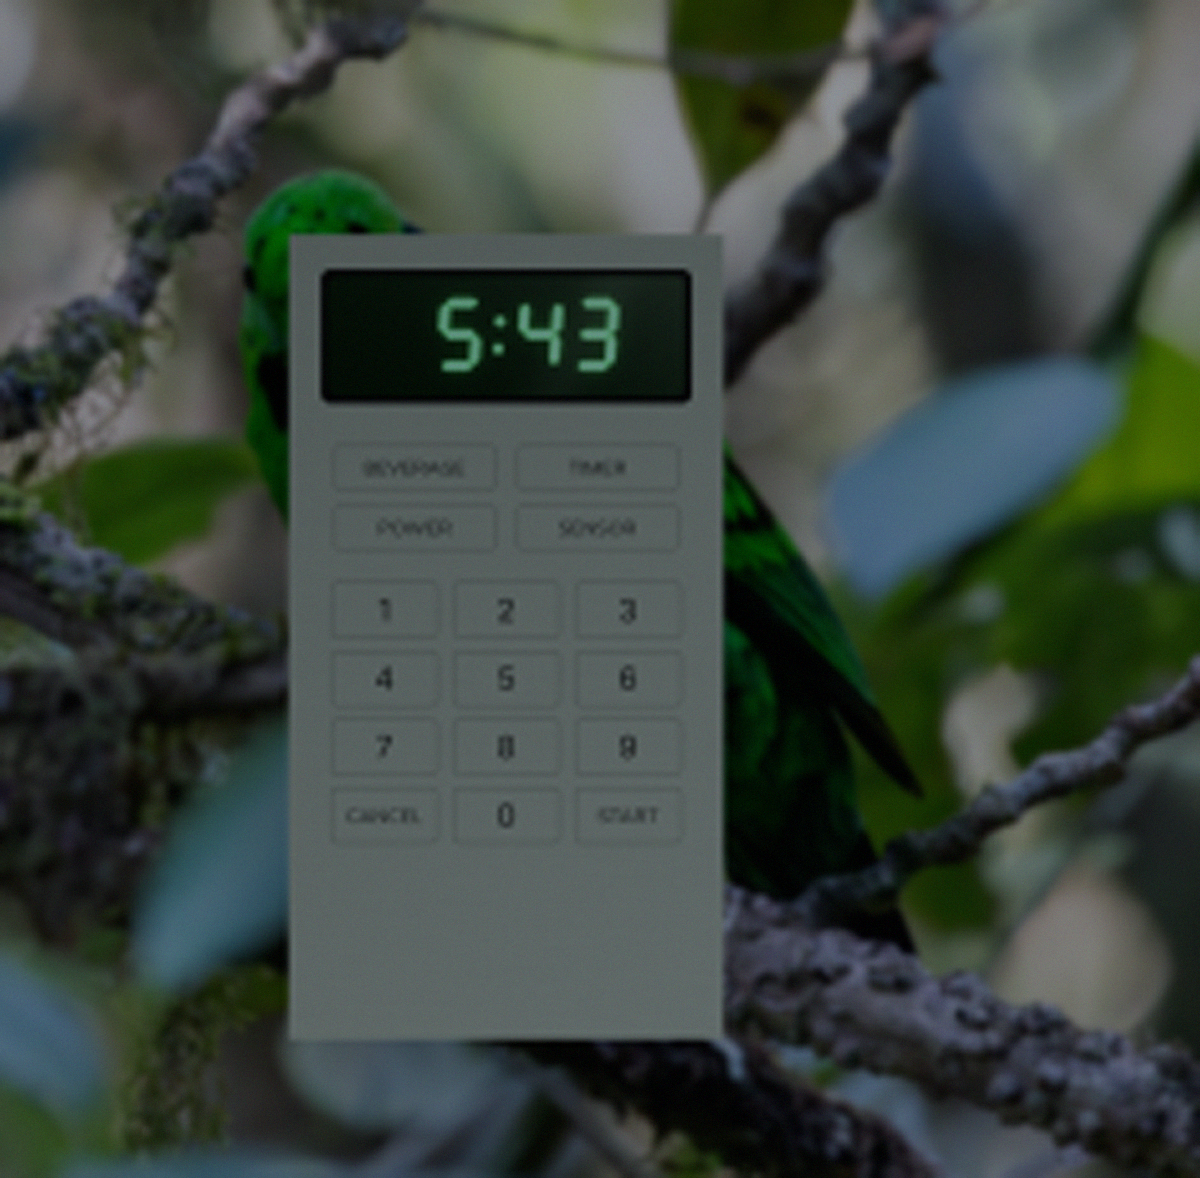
h=5 m=43
